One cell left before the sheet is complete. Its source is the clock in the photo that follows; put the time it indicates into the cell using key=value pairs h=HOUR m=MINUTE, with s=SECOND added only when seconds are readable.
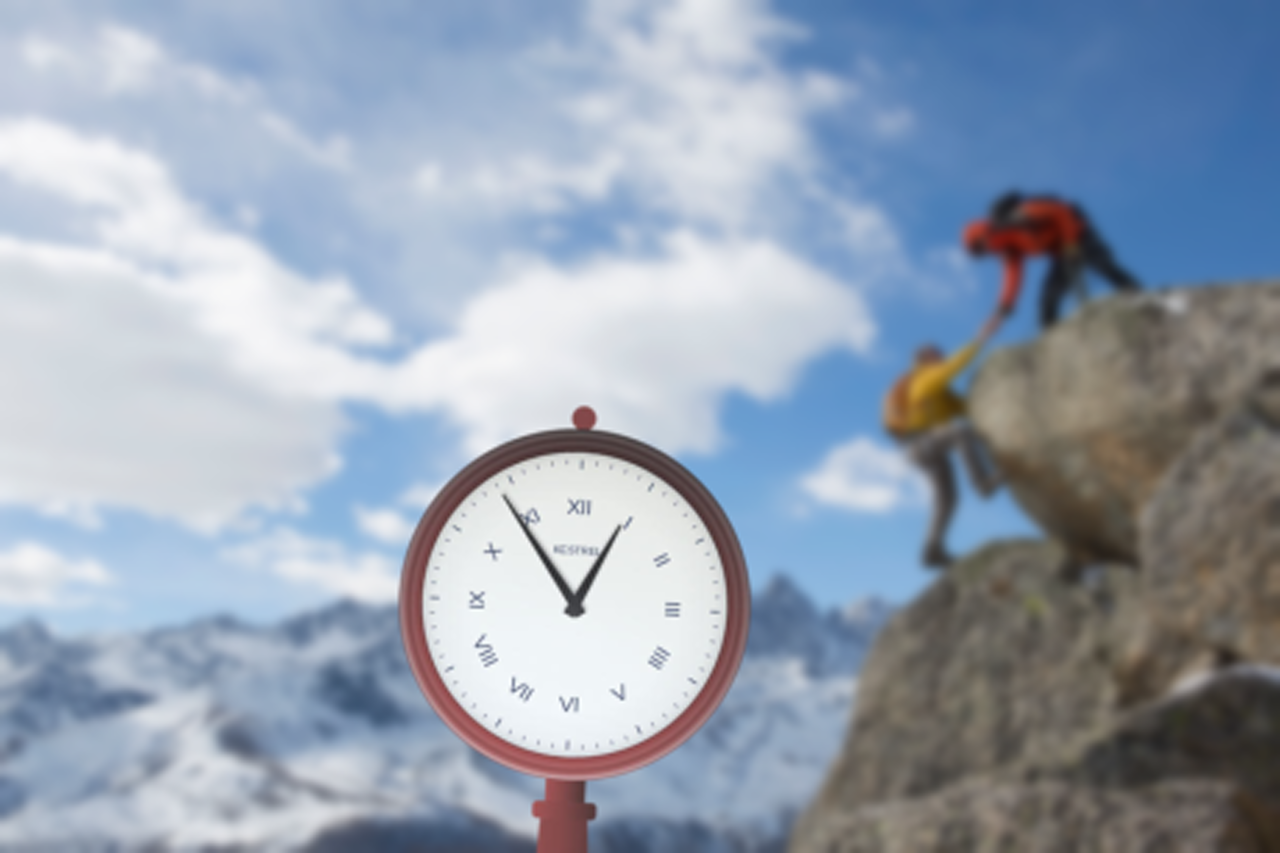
h=12 m=54
